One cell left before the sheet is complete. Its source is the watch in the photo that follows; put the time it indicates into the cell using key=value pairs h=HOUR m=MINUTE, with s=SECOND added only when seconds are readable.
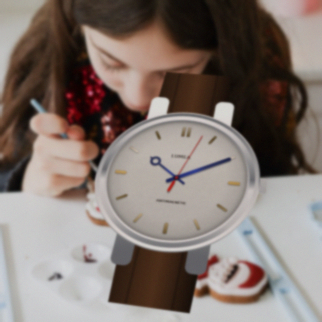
h=10 m=10 s=3
